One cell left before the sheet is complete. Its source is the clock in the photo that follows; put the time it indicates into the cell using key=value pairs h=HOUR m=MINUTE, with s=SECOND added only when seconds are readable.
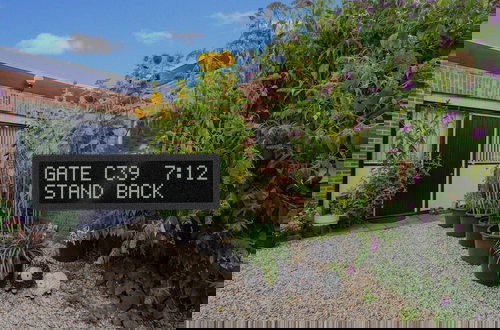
h=7 m=12
